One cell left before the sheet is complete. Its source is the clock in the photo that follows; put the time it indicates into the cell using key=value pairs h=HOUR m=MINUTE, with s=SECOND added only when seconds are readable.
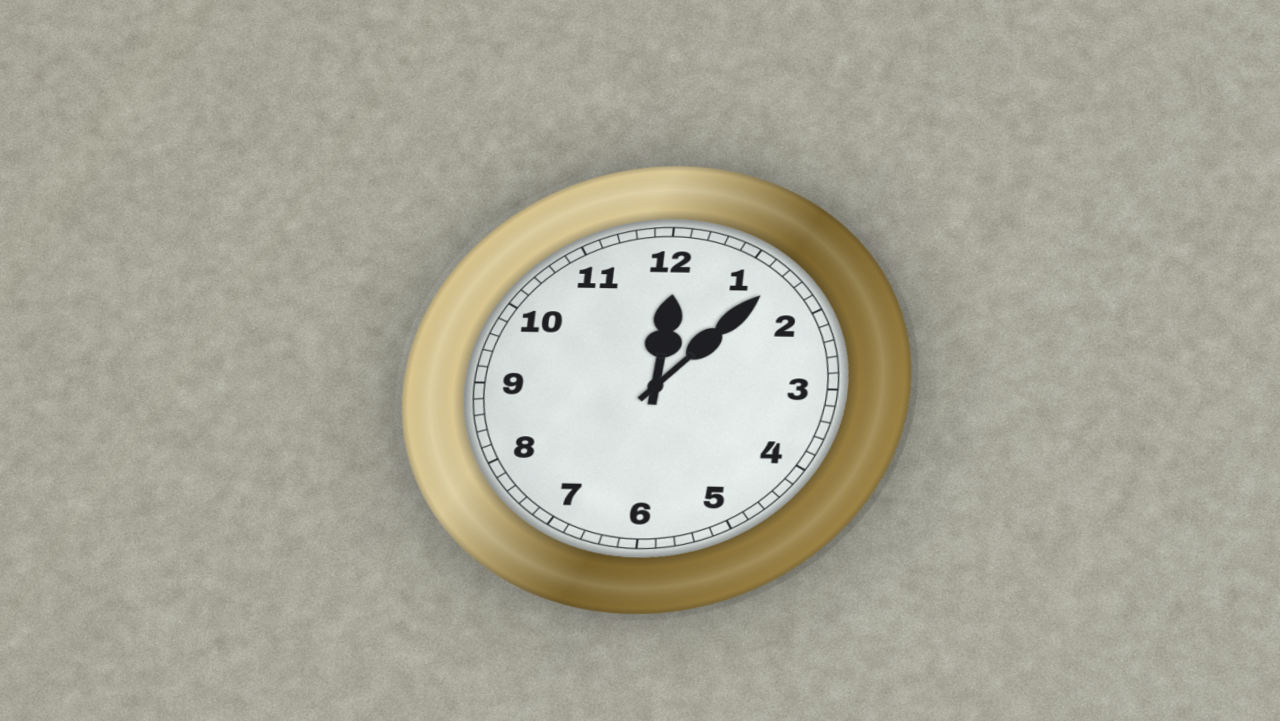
h=12 m=7
